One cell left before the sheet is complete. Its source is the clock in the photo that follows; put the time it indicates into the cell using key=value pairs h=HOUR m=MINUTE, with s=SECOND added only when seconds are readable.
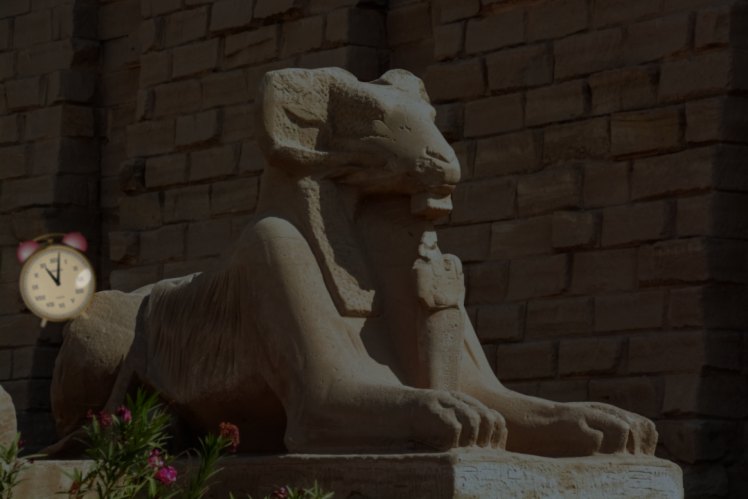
h=11 m=2
